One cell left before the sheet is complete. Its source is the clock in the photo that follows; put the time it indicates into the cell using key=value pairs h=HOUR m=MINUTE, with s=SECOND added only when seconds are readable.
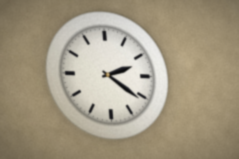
h=2 m=21
